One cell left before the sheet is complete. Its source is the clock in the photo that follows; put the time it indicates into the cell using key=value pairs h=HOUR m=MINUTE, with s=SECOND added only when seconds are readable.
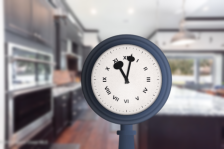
h=11 m=2
